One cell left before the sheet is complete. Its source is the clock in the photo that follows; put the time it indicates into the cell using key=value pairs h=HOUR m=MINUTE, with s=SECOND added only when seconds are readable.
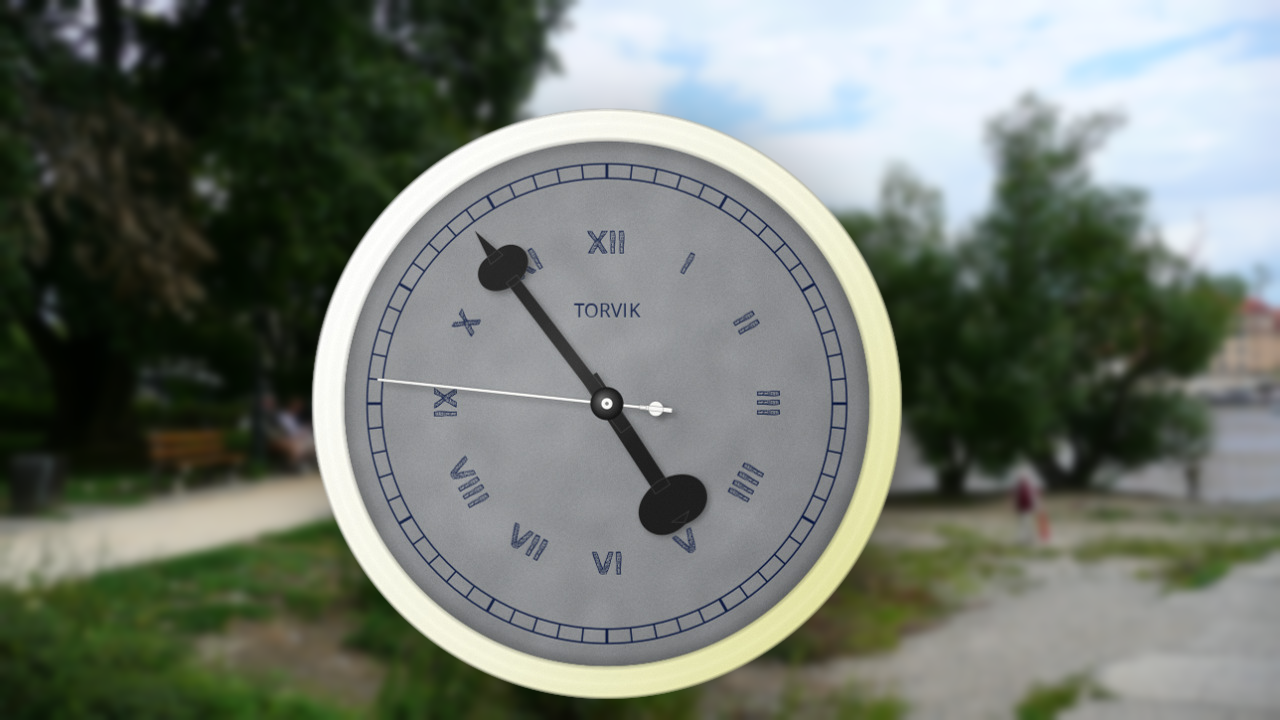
h=4 m=53 s=46
